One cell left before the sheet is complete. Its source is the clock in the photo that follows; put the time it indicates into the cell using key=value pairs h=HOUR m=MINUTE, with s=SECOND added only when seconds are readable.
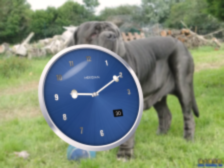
h=9 m=10
